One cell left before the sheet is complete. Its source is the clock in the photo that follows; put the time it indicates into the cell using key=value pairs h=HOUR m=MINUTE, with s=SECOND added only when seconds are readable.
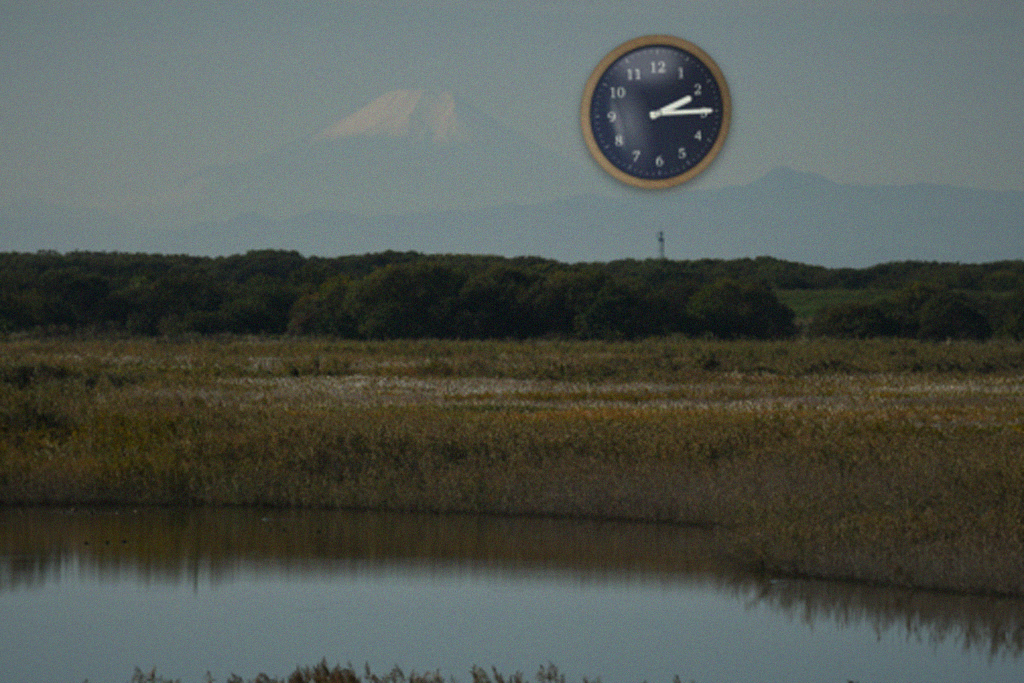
h=2 m=15
